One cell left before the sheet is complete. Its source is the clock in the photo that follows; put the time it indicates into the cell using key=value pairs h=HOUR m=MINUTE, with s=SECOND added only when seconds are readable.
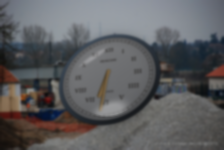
h=6 m=31
